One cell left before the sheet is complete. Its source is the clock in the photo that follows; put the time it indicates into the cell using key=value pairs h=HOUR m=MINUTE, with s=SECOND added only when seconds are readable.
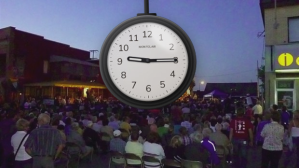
h=9 m=15
